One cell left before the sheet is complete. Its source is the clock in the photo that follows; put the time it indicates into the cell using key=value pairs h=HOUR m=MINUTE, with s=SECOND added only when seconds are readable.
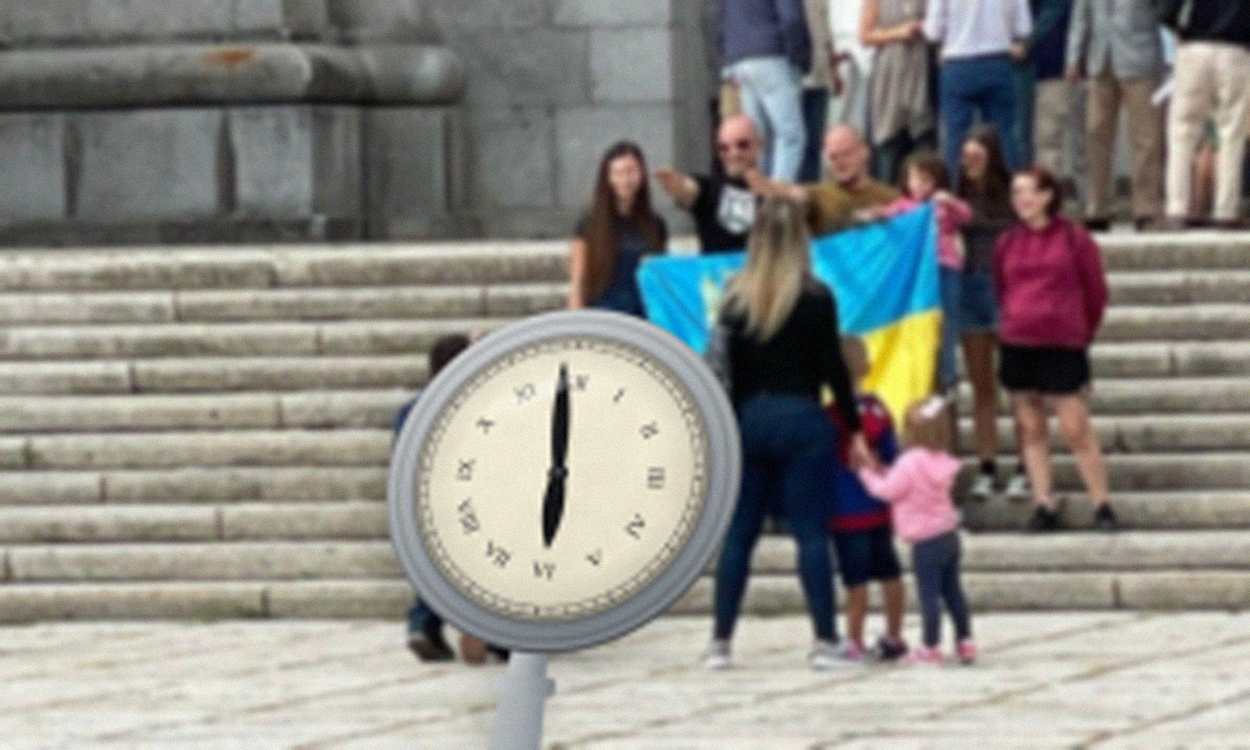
h=5 m=59
